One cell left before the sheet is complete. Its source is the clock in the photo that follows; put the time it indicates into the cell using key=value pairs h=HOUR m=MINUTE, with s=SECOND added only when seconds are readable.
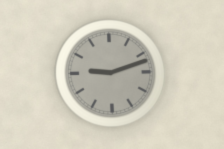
h=9 m=12
